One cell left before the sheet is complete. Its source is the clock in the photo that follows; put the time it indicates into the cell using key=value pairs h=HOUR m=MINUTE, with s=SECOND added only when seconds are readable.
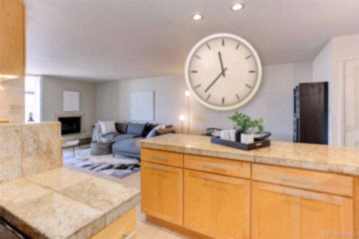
h=11 m=37
